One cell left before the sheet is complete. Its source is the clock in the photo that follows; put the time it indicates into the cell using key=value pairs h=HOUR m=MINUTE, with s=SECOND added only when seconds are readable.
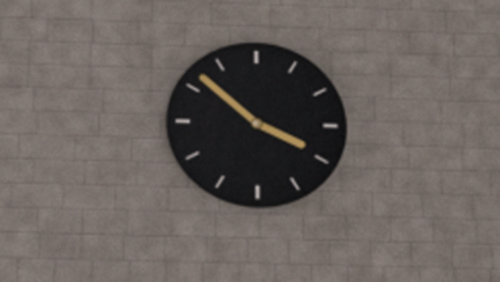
h=3 m=52
